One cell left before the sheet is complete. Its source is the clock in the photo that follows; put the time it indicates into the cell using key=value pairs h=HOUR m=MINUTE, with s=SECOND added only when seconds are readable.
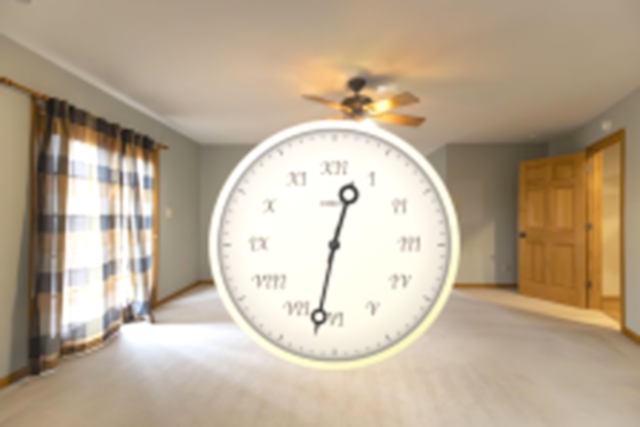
h=12 m=32
